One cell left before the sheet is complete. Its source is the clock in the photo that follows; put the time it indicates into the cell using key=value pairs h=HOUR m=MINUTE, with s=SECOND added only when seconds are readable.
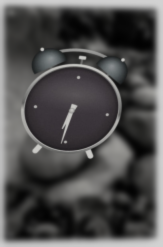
h=6 m=31
